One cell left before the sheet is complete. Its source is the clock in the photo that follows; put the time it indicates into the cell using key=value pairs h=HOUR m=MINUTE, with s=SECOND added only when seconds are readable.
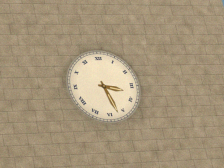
h=3 m=27
